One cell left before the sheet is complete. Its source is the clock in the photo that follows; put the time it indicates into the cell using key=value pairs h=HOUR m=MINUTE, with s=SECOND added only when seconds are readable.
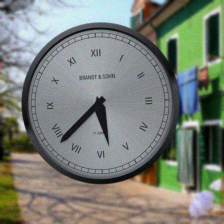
h=5 m=38
